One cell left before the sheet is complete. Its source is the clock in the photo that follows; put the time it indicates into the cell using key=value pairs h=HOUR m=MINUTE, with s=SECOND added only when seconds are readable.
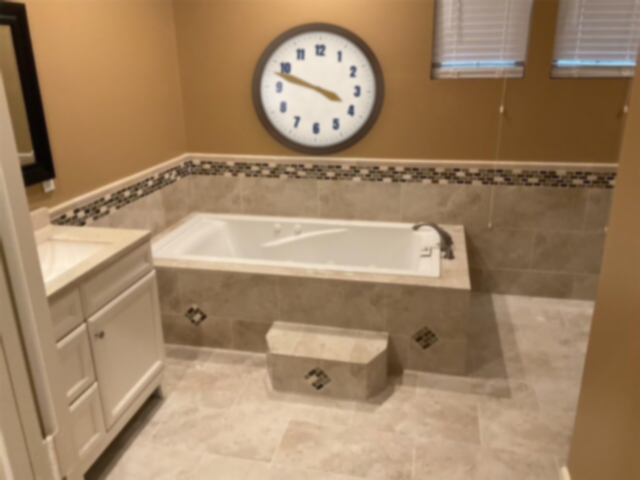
h=3 m=48
